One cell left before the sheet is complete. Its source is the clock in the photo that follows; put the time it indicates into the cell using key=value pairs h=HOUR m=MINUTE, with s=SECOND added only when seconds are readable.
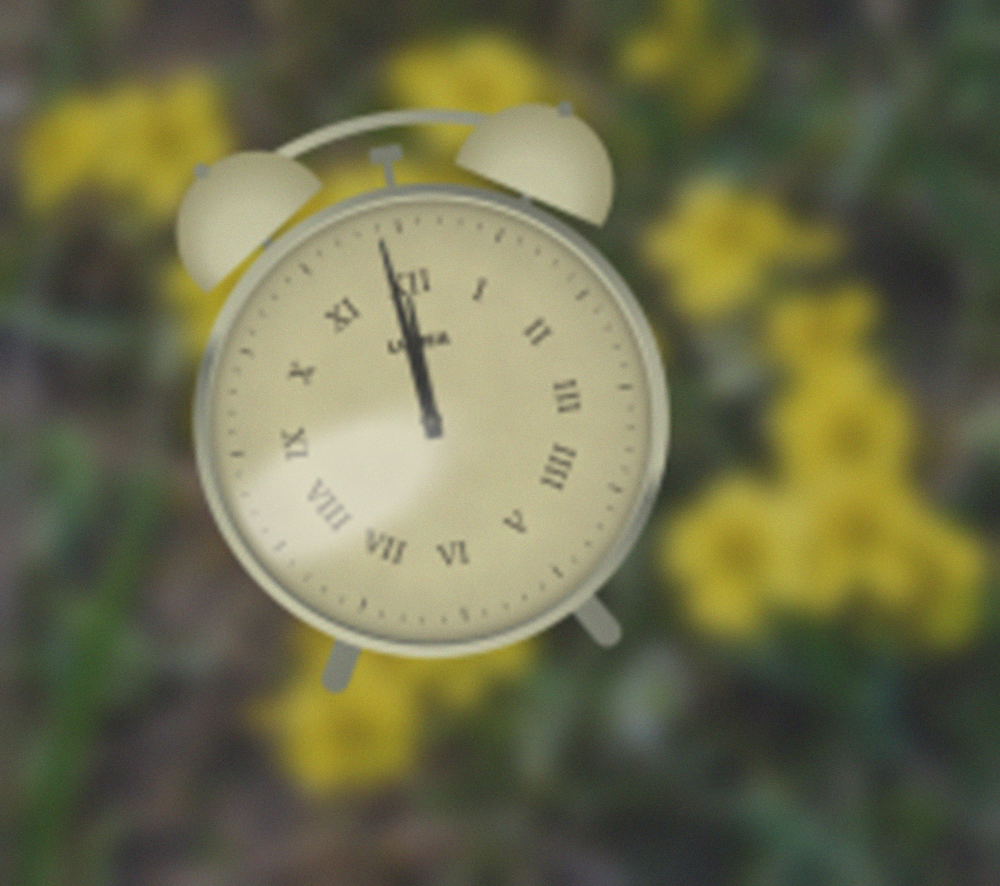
h=11 m=59
